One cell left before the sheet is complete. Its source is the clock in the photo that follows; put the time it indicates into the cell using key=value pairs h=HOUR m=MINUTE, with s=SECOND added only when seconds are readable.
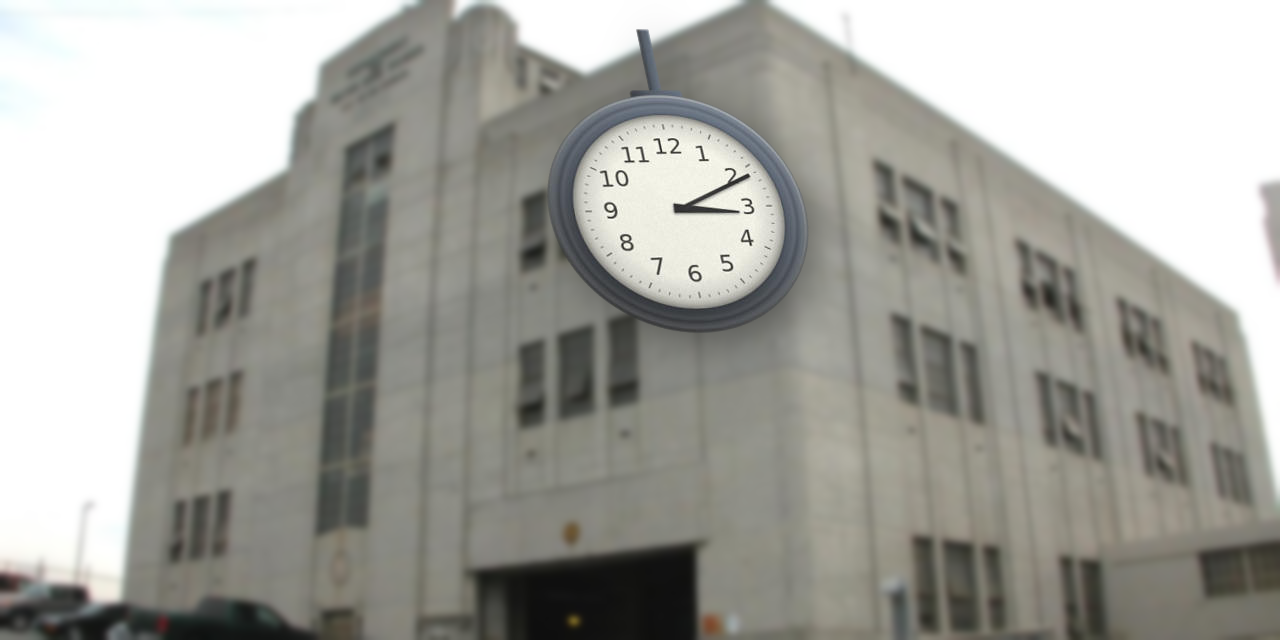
h=3 m=11
